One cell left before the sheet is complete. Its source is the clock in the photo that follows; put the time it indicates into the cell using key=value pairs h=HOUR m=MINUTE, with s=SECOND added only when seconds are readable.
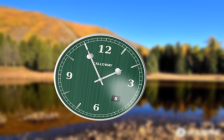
h=1 m=55
